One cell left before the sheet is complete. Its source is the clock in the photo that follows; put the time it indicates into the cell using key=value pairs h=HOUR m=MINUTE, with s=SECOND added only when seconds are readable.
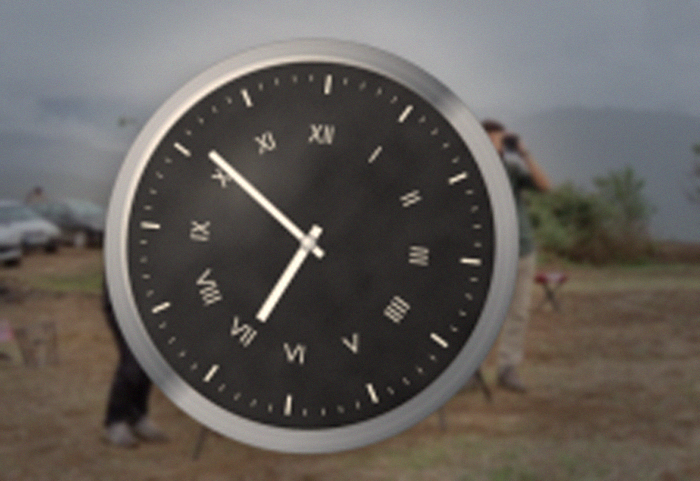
h=6 m=51
